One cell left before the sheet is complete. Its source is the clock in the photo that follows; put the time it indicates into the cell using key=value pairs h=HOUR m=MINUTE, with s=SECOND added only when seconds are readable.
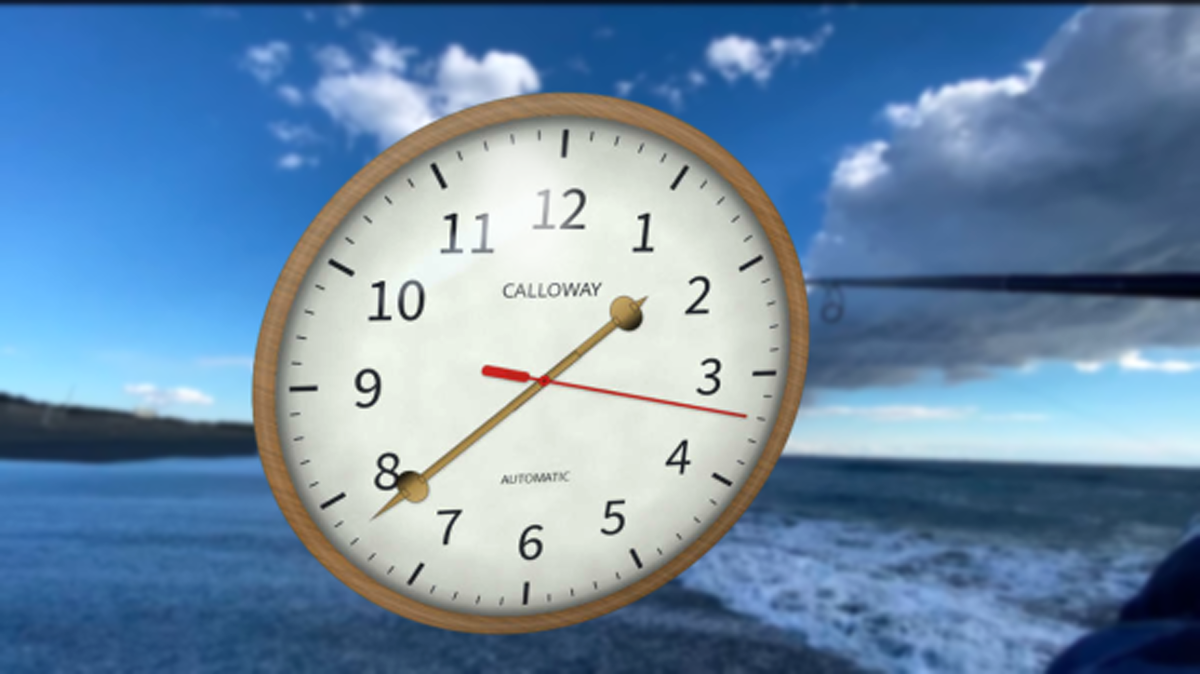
h=1 m=38 s=17
